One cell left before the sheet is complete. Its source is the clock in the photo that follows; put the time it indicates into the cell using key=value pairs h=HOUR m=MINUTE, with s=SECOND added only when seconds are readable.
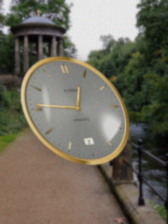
h=12 m=46
